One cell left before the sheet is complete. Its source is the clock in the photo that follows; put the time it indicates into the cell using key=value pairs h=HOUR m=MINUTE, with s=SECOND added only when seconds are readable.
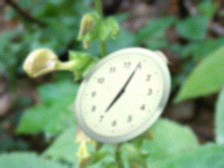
h=7 m=4
